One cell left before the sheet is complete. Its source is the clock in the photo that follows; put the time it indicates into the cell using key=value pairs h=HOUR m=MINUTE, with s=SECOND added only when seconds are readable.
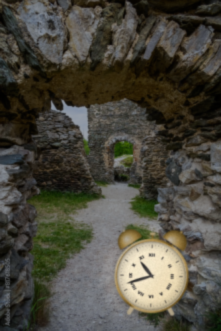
h=10 m=42
